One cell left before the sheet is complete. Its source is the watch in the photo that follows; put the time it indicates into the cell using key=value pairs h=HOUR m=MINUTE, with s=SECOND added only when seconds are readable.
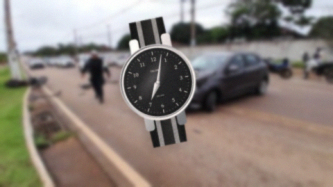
h=7 m=3
